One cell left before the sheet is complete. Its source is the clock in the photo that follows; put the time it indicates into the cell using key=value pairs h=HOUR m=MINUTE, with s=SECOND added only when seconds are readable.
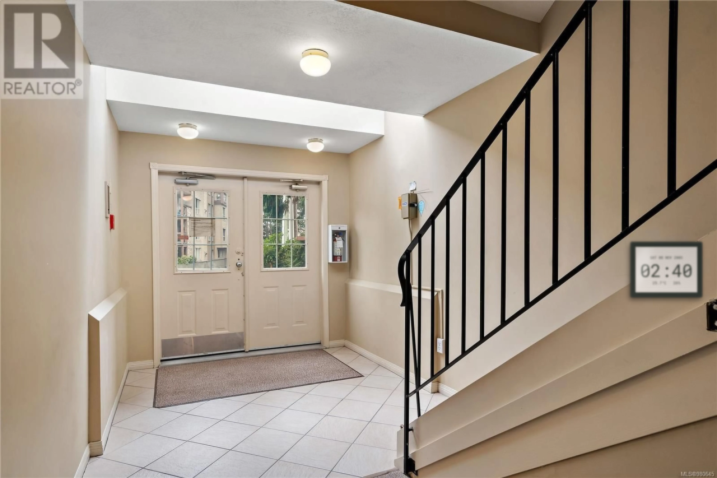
h=2 m=40
